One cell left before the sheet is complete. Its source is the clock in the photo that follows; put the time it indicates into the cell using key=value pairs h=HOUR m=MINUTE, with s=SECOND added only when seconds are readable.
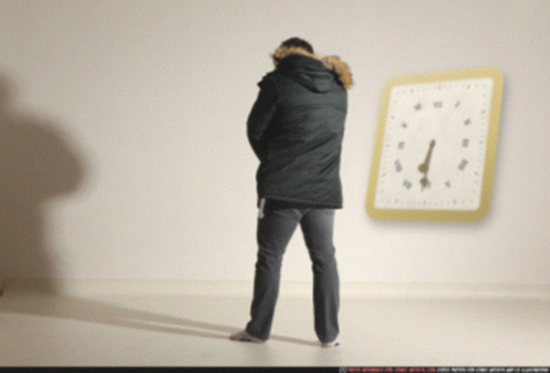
h=6 m=31
